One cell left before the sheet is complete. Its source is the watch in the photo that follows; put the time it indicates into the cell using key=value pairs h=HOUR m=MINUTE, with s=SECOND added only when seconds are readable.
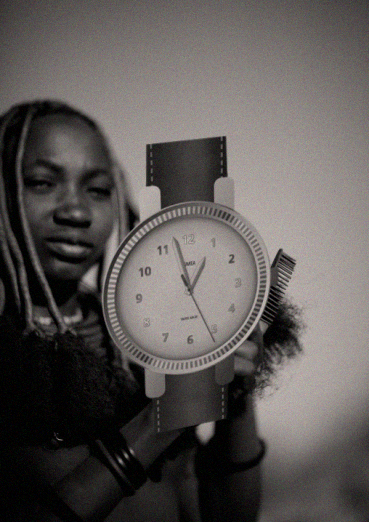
h=12 m=57 s=26
